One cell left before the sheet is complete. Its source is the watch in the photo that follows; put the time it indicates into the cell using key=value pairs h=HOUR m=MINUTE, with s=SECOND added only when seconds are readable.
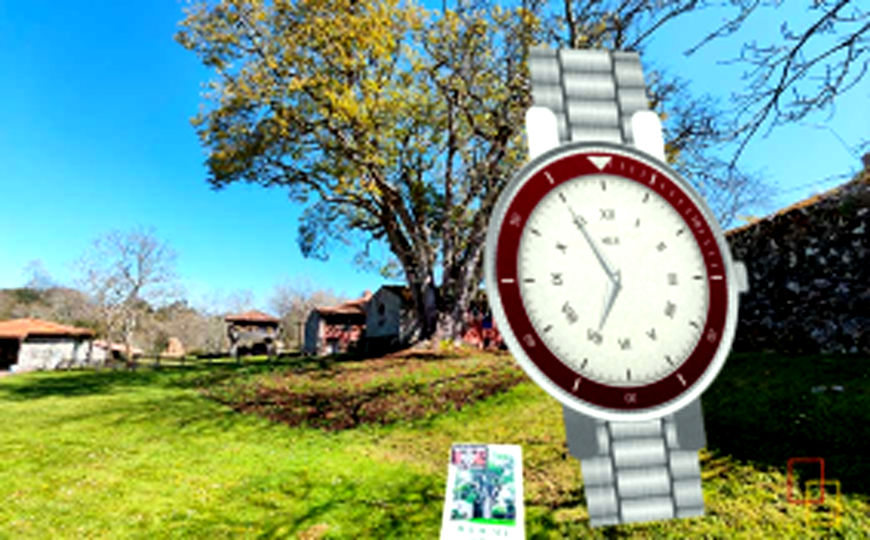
h=6 m=55
